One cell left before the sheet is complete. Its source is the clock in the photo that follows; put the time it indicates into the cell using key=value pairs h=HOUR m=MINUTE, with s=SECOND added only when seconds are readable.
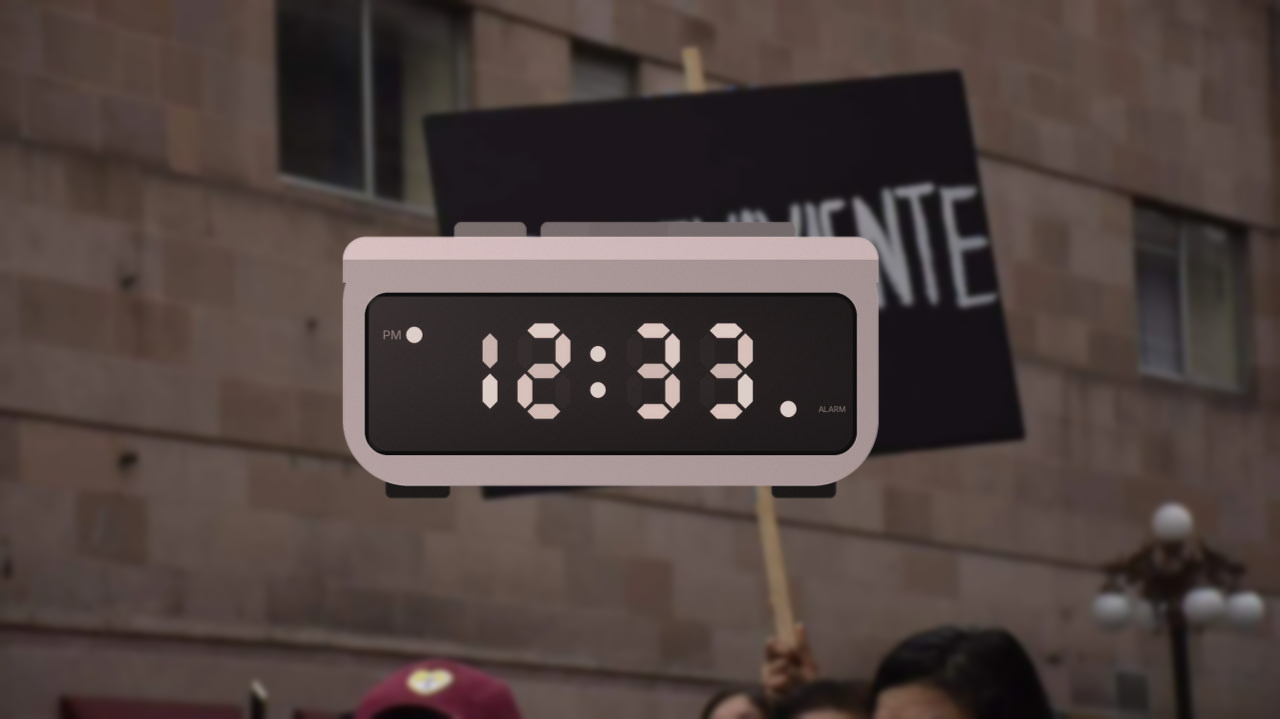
h=12 m=33
